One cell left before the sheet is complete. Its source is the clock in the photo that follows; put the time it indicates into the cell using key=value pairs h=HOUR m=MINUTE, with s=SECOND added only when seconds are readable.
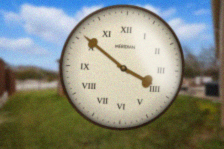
h=3 m=51
